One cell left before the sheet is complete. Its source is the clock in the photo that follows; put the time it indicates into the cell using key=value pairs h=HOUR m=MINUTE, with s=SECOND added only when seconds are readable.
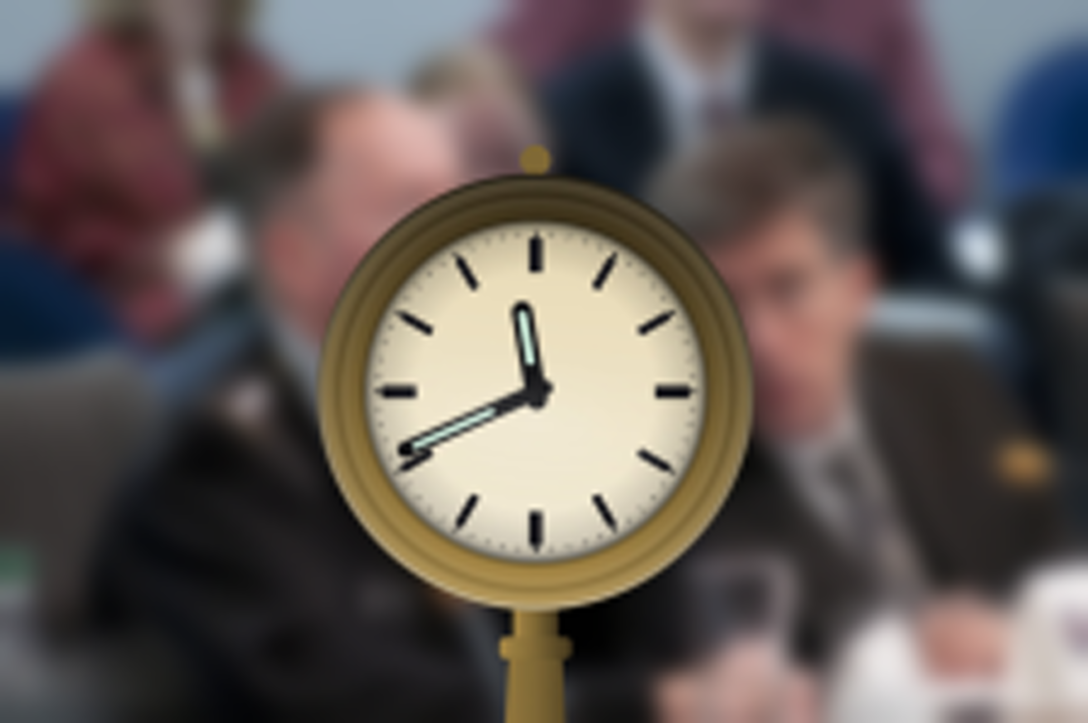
h=11 m=41
